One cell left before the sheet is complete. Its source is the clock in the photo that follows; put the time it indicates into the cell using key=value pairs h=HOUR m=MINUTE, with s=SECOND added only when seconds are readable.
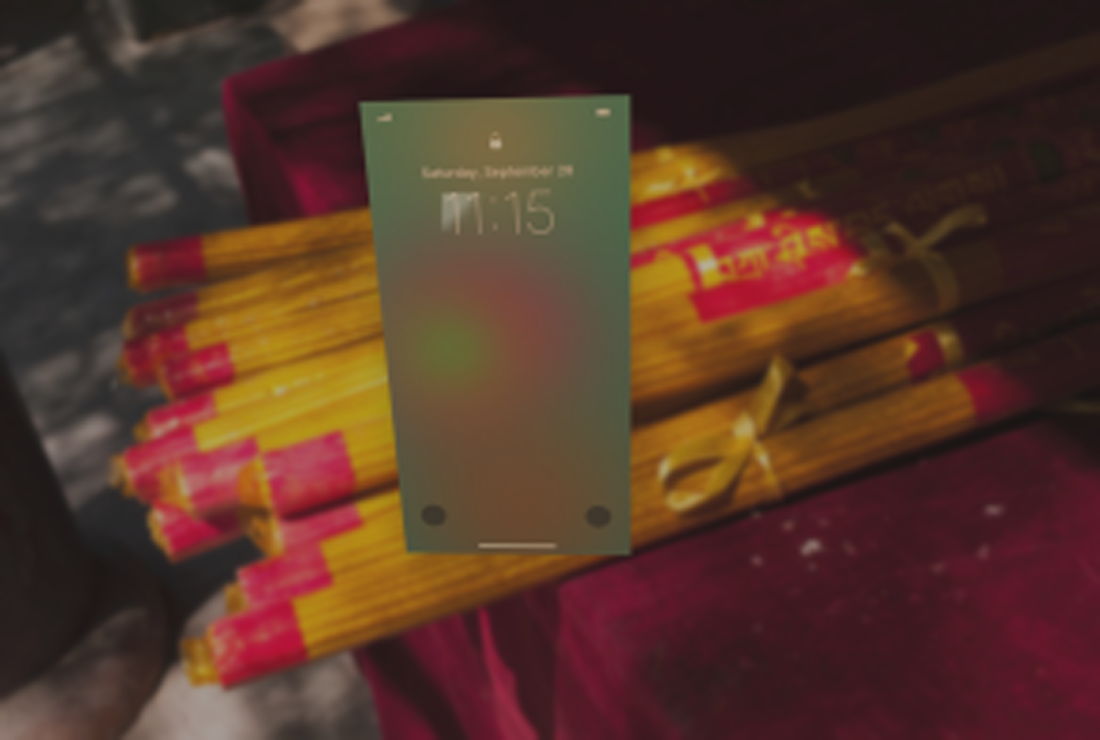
h=11 m=15
